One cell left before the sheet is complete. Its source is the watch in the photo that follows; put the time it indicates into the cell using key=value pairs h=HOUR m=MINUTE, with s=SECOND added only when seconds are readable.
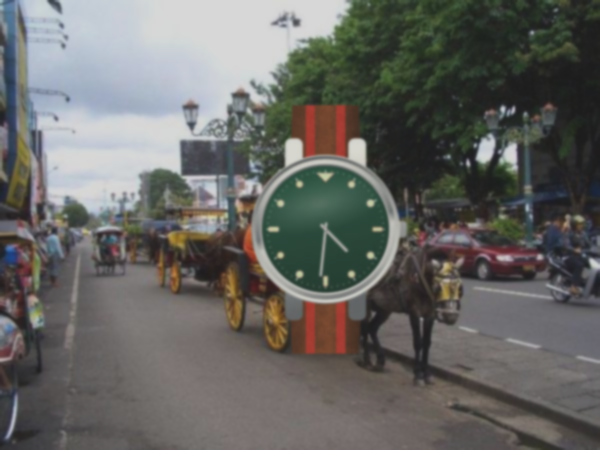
h=4 m=31
